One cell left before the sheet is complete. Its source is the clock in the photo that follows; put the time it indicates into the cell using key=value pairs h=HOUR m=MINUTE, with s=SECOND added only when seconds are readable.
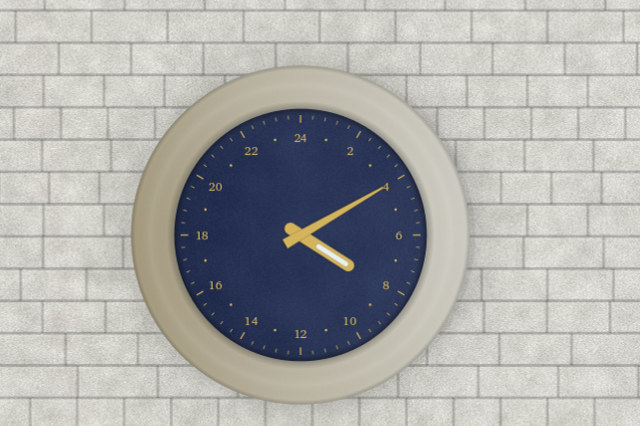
h=8 m=10
